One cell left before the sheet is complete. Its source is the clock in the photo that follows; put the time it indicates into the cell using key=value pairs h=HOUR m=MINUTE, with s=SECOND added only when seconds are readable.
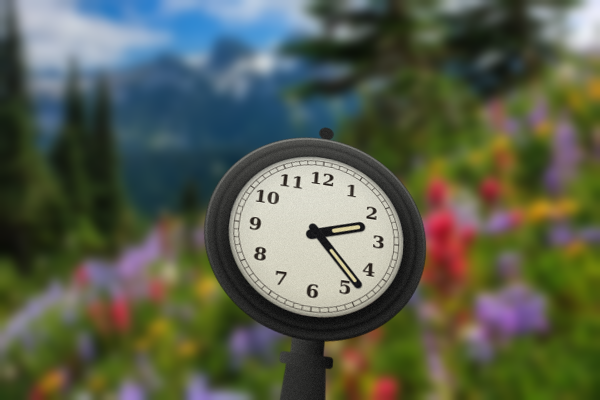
h=2 m=23
